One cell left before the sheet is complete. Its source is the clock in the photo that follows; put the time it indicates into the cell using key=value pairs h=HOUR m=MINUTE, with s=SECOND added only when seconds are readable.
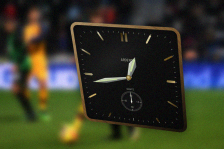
h=12 m=43
